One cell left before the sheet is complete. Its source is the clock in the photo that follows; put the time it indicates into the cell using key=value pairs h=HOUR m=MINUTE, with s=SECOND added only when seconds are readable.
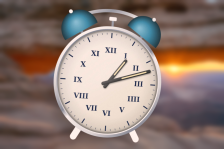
h=1 m=12
